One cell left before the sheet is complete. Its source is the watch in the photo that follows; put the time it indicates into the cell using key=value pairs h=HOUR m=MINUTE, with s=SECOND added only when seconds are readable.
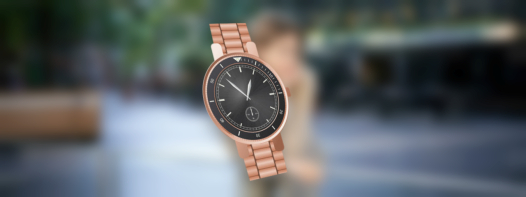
h=12 m=53
